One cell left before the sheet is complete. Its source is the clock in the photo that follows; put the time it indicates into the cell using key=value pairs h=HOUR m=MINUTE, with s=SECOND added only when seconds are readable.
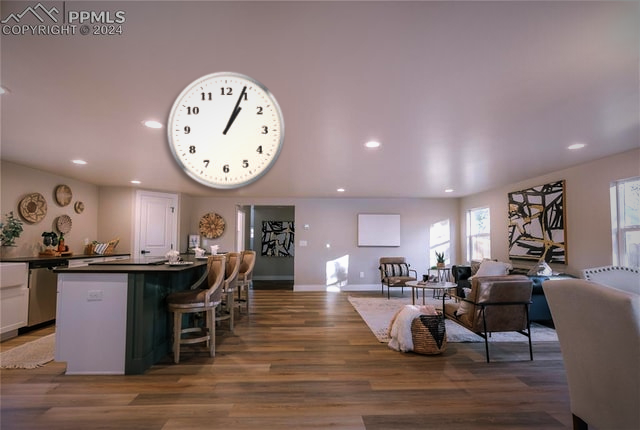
h=1 m=4
